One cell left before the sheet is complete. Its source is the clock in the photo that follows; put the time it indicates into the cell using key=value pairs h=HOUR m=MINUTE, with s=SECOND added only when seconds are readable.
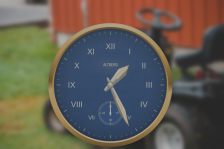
h=1 m=26
